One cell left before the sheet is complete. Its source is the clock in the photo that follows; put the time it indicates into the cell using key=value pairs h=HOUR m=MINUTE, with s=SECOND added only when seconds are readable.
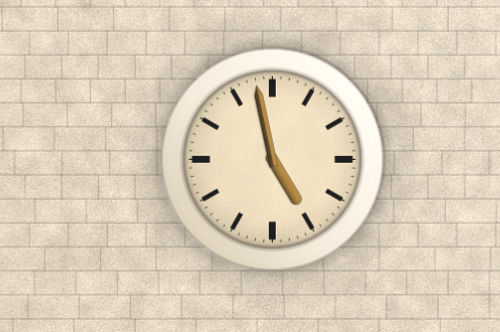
h=4 m=58
